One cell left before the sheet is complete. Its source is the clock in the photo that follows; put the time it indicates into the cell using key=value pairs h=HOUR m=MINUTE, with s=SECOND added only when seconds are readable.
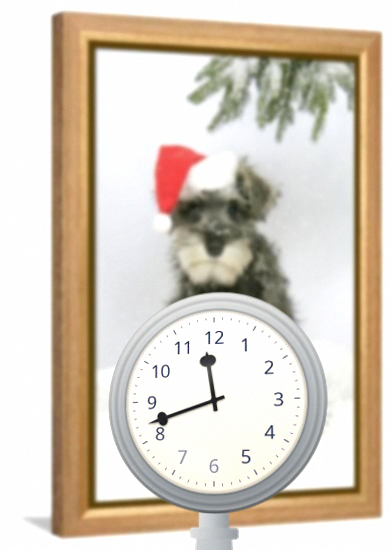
h=11 m=42
